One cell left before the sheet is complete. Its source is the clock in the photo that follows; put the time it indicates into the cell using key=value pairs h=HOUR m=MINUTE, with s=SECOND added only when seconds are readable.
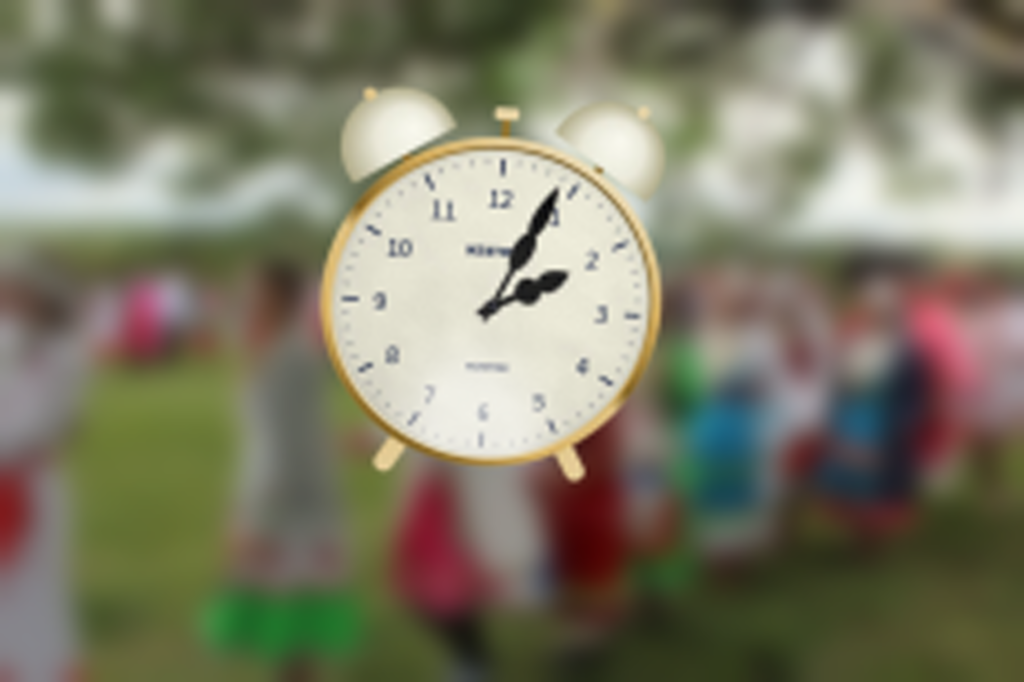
h=2 m=4
